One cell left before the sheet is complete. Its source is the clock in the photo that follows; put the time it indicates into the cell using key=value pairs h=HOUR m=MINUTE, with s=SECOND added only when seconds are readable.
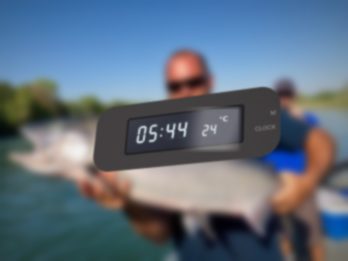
h=5 m=44
